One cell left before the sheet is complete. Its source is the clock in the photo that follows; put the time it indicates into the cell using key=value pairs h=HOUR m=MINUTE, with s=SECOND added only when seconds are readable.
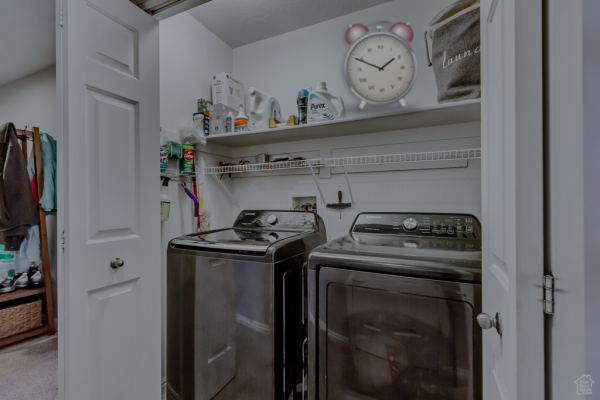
h=1 m=49
